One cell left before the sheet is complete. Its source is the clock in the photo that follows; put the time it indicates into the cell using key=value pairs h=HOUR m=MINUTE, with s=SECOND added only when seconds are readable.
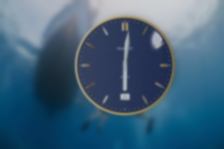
h=6 m=1
